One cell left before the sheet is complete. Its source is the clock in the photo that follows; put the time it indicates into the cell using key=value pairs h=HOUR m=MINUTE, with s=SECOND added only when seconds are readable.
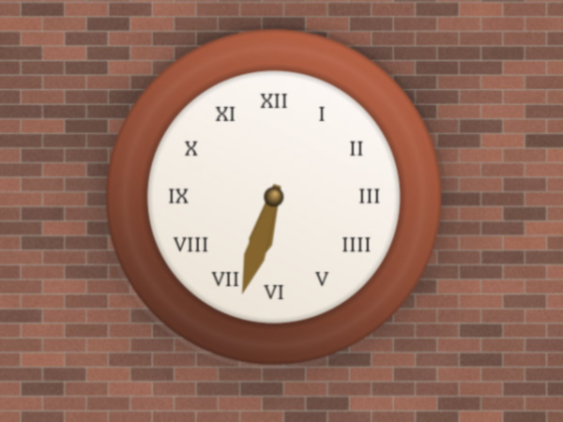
h=6 m=33
